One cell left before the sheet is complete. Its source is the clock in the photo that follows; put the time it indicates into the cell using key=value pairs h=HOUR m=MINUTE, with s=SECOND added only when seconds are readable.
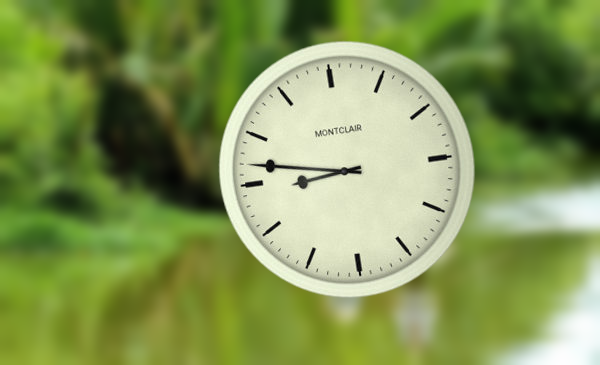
h=8 m=47
